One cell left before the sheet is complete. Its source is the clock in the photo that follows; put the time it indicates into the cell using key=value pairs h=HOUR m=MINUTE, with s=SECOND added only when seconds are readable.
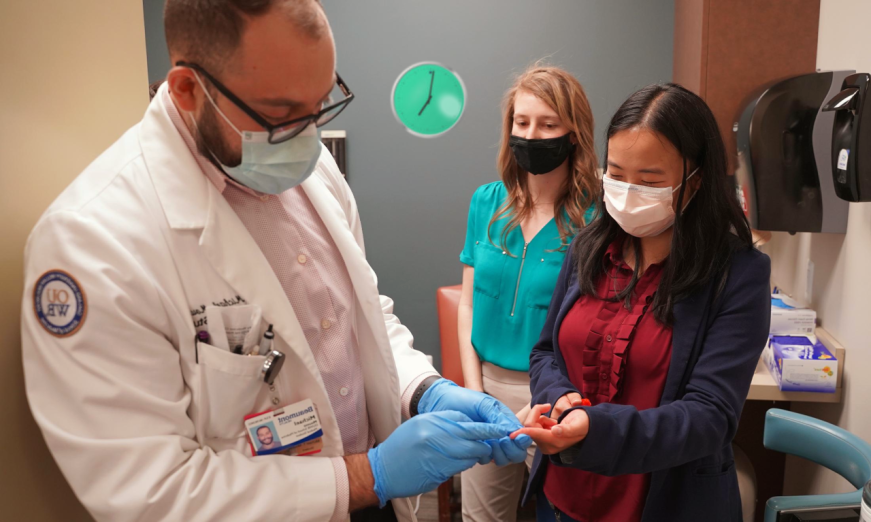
h=7 m=1
